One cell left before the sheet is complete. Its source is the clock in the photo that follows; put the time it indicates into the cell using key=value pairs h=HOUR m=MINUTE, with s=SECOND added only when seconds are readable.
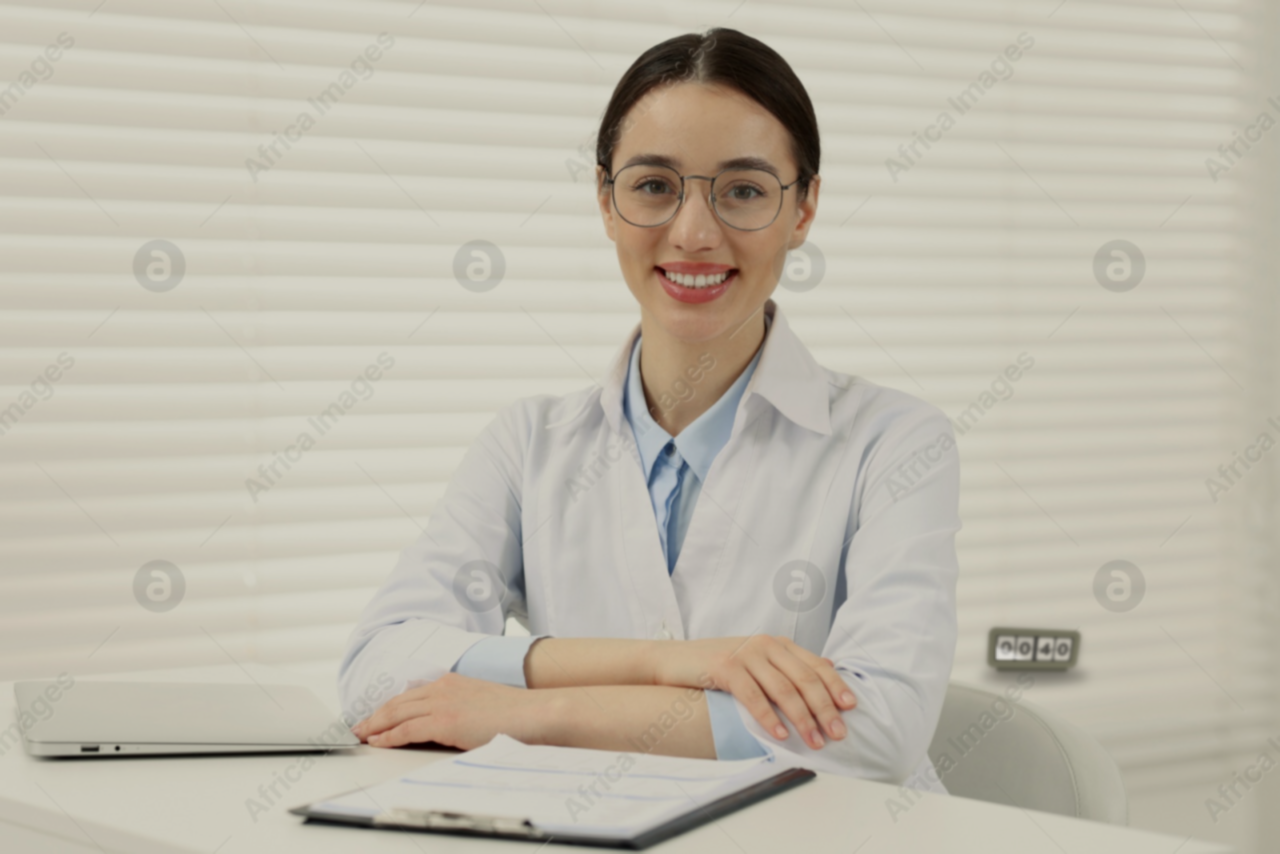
h=0 m=40
